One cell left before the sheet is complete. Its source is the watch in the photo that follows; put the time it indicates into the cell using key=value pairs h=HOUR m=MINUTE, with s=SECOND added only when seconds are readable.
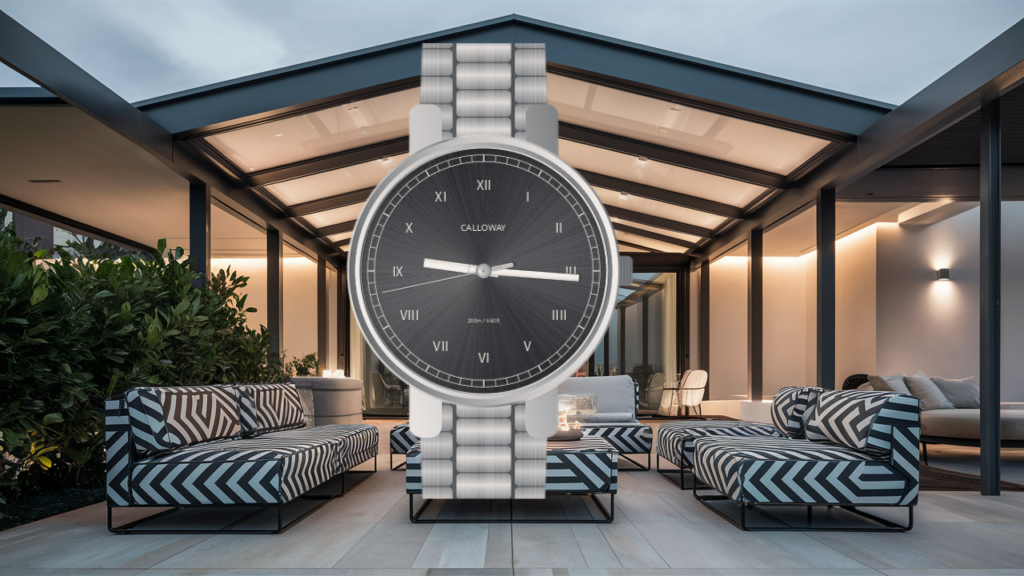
h=9 m=15 s=43
